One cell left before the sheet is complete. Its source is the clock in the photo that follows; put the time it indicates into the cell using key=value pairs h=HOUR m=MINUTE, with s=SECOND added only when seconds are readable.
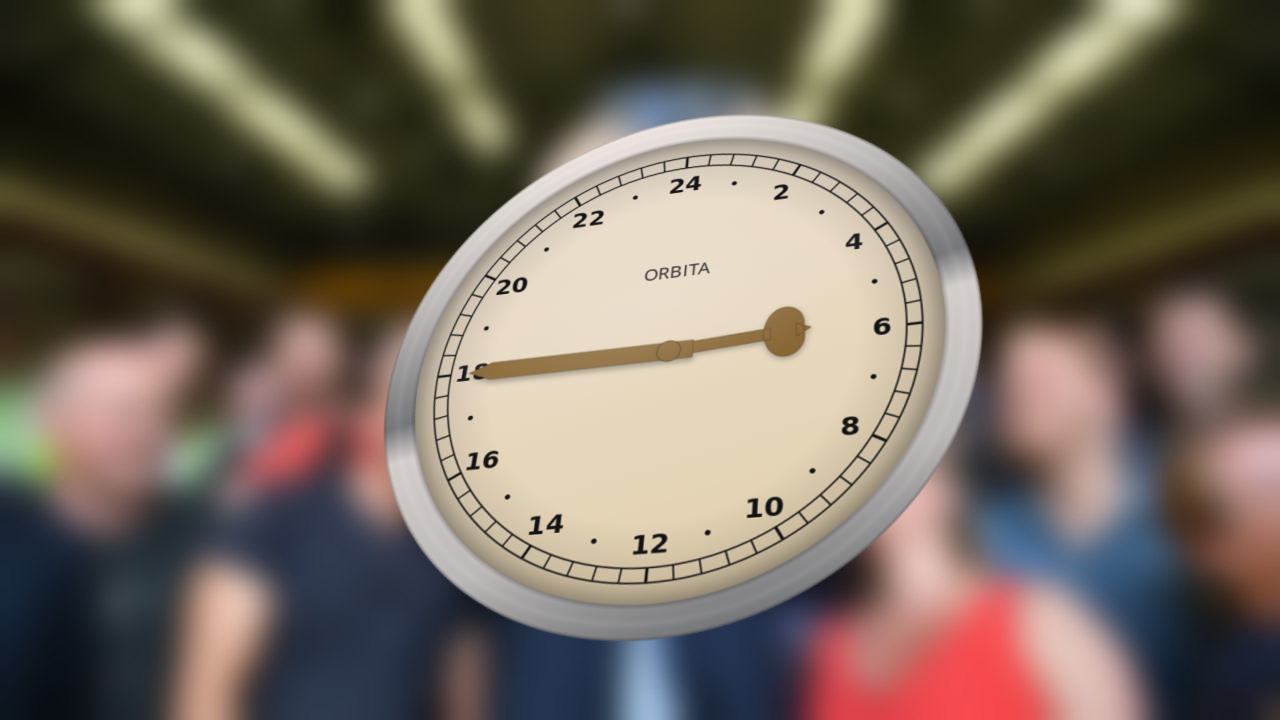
h=5 m=45
